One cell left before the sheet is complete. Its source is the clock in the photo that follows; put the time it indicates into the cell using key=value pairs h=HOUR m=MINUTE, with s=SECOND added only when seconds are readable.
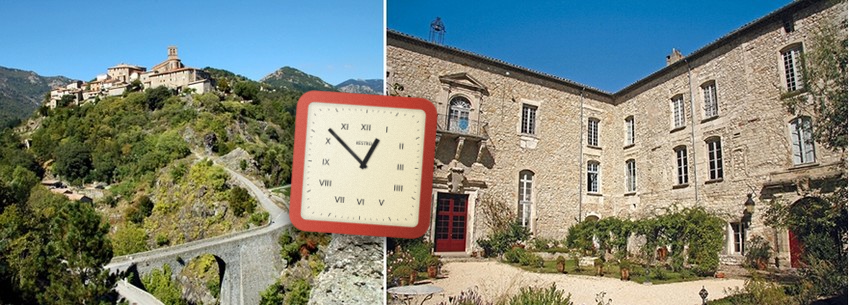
h=12 m=52
